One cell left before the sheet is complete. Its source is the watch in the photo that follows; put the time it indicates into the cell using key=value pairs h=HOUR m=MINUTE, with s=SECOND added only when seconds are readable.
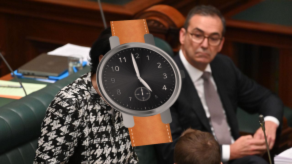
h=4 m=59
